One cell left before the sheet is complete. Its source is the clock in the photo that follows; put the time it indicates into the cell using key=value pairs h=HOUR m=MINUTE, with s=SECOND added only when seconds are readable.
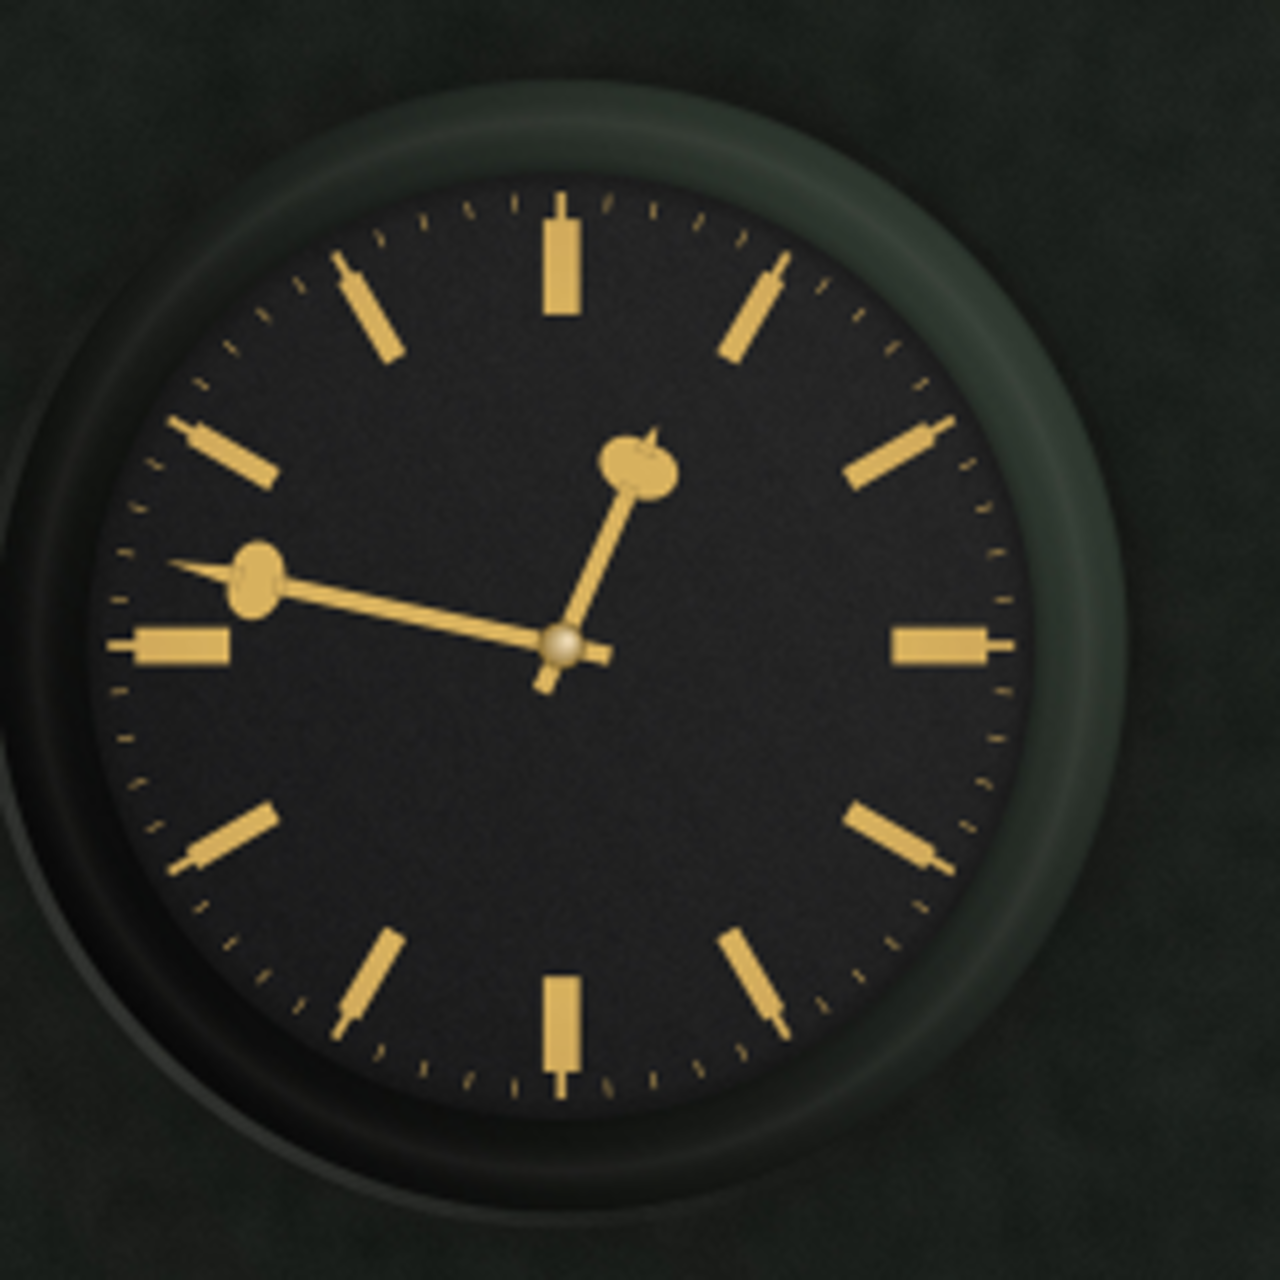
h=12 m=47
